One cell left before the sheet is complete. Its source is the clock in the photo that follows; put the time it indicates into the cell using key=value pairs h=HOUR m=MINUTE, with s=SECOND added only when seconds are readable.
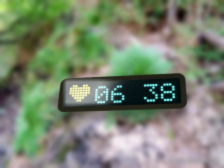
h=6 m=38
